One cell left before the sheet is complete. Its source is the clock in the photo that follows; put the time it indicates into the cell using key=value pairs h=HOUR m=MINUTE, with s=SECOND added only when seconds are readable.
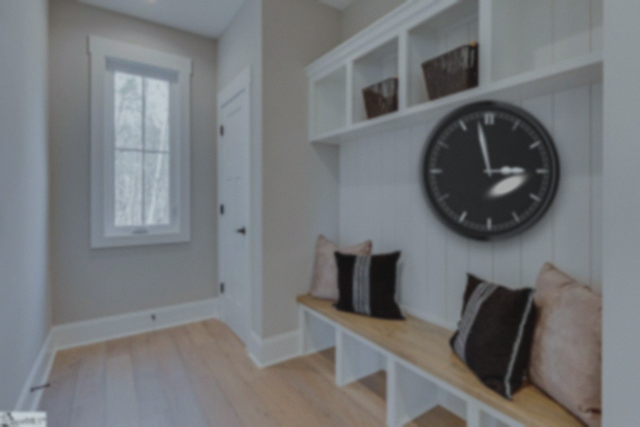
h=2 m=58
